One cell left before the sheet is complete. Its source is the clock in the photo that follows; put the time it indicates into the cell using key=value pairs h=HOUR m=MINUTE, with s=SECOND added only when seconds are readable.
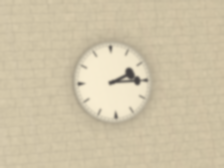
h=2 m=15
